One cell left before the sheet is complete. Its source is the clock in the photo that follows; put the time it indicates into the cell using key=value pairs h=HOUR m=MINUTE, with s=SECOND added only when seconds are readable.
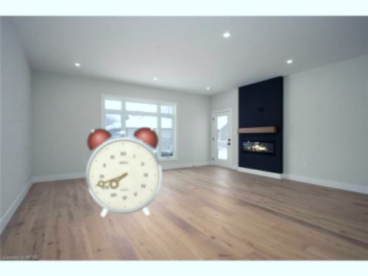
h=7 m=42
